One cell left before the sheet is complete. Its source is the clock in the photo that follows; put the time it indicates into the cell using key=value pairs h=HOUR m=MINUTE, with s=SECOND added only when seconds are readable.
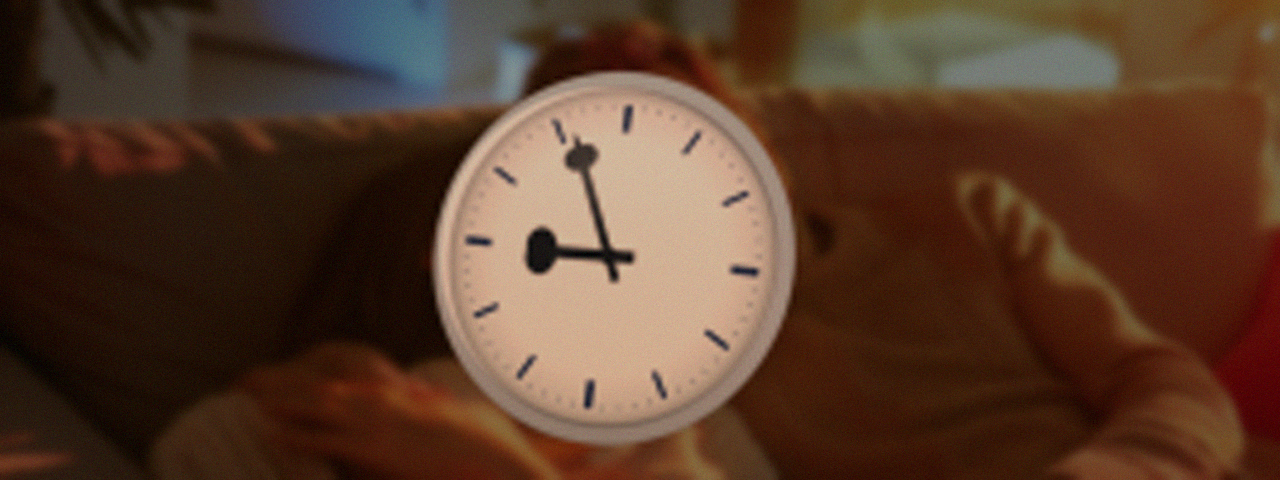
h=8 m=56
